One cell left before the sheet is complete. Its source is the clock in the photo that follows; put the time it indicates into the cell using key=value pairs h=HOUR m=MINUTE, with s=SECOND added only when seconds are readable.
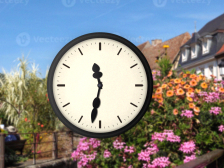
h=11 m=32
